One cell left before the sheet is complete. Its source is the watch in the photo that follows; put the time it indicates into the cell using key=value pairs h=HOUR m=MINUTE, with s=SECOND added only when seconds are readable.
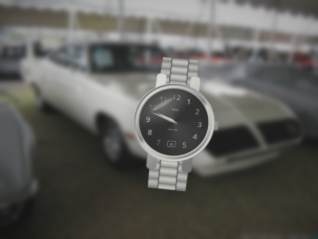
h=9 m=48
